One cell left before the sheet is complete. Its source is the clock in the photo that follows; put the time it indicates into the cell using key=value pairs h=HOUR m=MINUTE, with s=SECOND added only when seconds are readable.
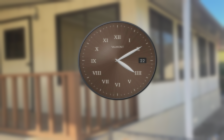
h=4 m=10
